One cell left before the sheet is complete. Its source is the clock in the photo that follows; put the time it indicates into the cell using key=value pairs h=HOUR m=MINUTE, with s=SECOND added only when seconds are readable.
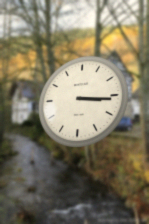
h=3 m=16
